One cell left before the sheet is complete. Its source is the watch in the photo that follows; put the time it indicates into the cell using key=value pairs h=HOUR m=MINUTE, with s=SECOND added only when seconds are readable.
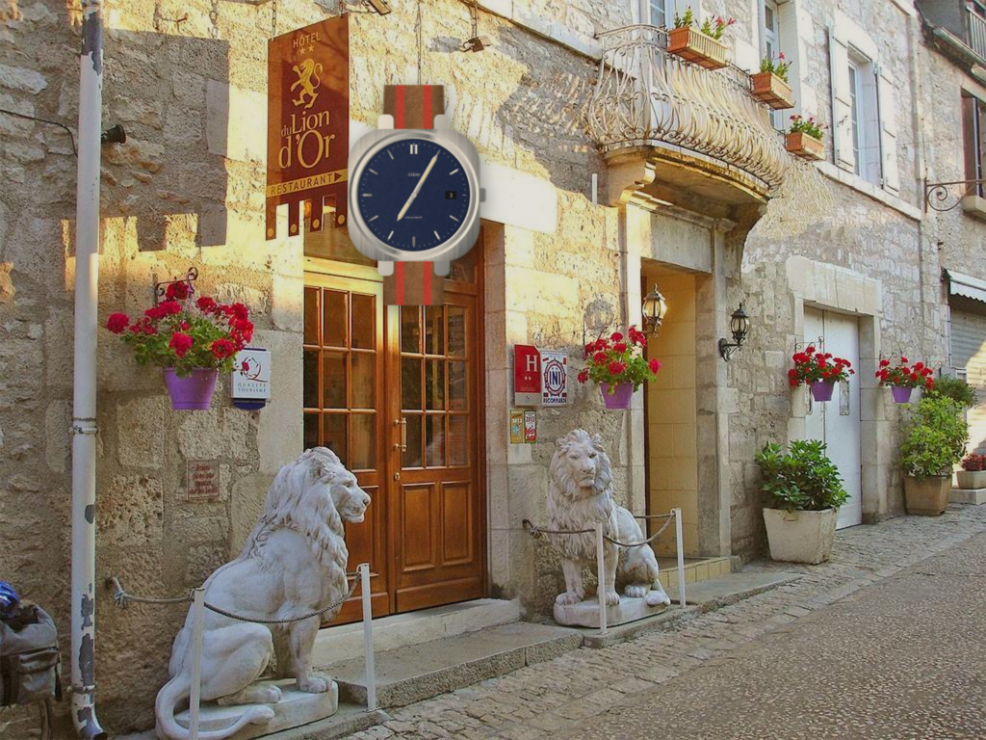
h=7 m=5
